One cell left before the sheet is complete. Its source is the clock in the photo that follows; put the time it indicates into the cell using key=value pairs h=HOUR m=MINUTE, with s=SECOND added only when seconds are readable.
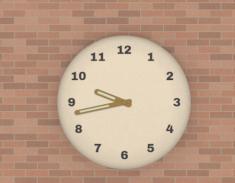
h=9 m=43
